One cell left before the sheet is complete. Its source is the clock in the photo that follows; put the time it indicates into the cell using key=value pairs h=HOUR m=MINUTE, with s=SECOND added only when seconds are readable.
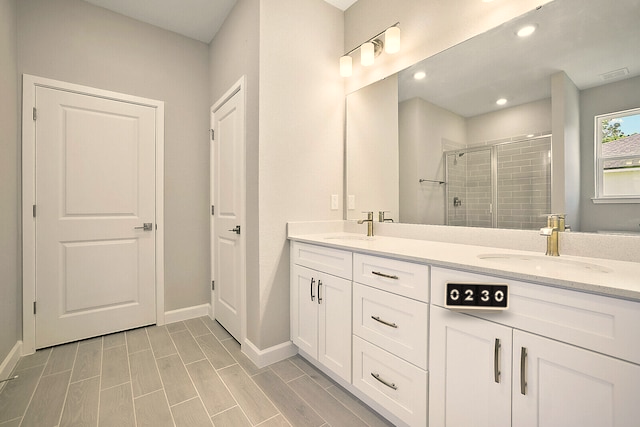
h=2 m=30
